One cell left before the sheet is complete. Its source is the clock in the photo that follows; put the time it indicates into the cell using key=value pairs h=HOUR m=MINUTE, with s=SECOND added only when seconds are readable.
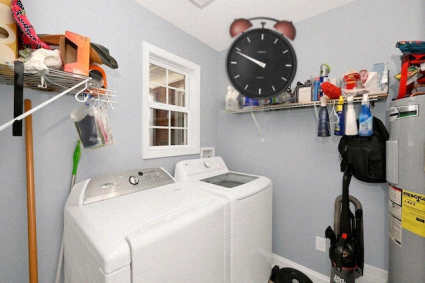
h=9 m=49
